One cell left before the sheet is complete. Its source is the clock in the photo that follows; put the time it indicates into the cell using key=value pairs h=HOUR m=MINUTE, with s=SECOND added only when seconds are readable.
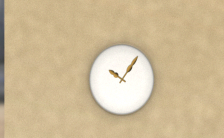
h=10 m=6
